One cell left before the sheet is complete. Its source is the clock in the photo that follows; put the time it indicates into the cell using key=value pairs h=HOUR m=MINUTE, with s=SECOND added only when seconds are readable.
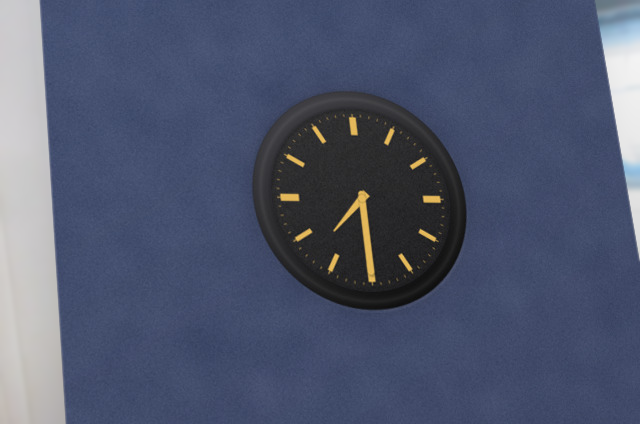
h=7 m=30
